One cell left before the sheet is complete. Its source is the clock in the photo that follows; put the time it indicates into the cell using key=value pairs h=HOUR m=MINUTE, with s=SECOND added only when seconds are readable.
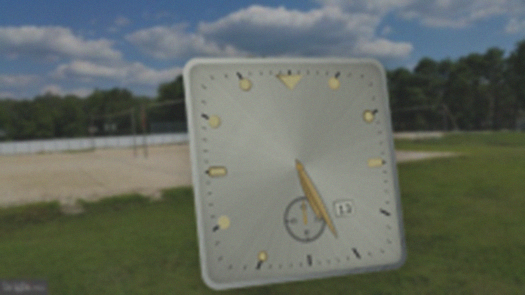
h=5 m=26
